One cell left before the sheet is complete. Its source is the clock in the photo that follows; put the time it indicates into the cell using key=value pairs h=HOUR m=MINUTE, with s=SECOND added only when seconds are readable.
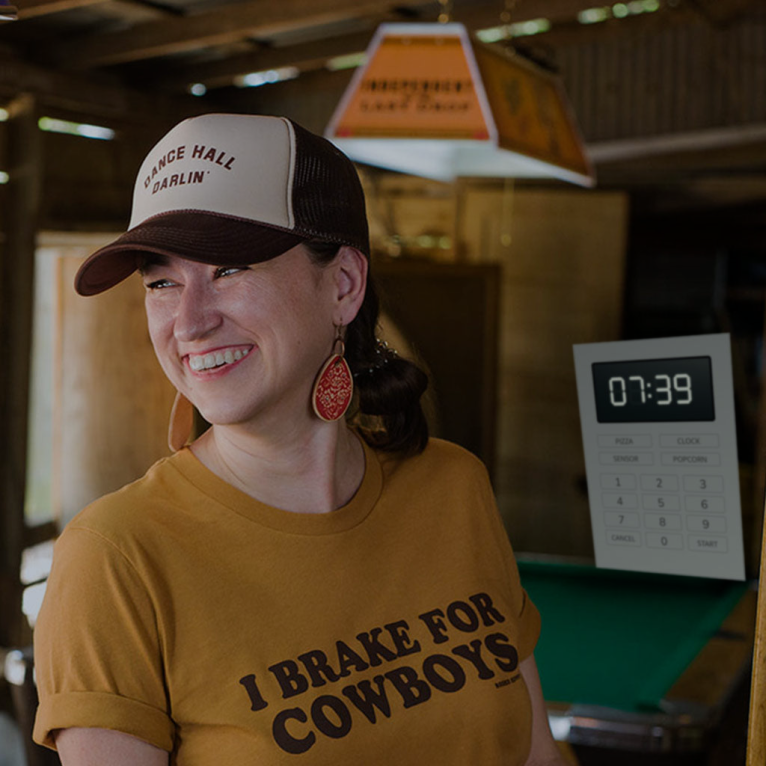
h=7 m=39
